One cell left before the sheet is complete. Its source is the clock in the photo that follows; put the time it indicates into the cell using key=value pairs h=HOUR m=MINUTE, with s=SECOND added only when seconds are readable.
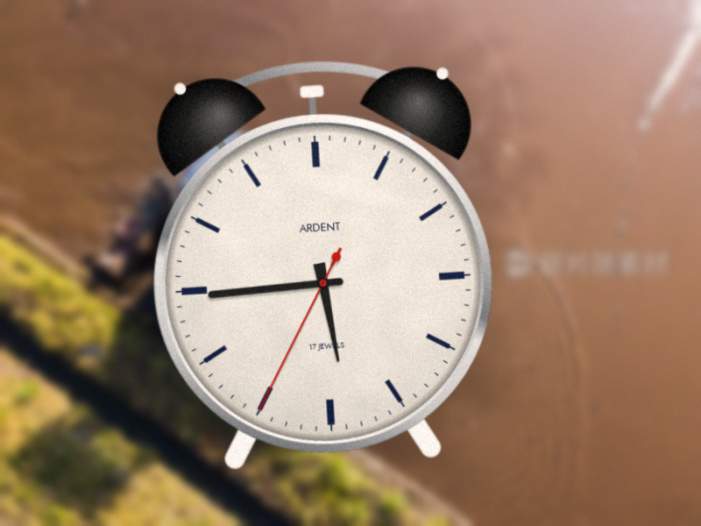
h=5 m=44 s=35
